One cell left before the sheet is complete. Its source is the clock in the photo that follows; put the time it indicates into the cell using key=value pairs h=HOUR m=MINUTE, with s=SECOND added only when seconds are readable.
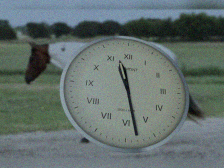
h=11 m=28
